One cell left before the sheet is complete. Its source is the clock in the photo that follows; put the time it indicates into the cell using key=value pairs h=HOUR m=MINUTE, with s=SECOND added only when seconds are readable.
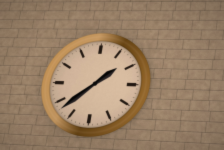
h=1 m=38
